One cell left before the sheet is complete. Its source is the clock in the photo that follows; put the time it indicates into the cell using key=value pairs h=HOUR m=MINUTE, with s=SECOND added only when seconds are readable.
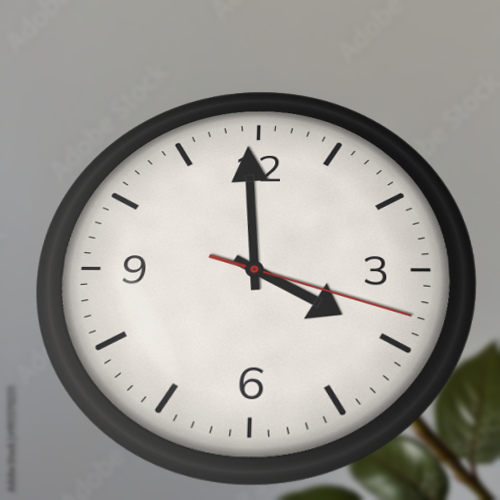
h=3 m=59 s=18
